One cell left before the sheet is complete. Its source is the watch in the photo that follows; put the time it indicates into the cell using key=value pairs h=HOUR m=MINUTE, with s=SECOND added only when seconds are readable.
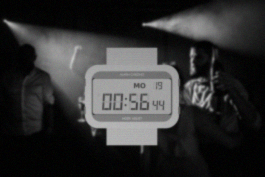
h=0 m=56 s=44
